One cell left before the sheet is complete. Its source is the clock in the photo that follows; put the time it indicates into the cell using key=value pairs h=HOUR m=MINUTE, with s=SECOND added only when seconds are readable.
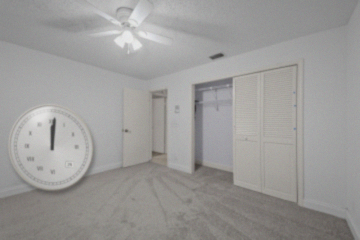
h=12 m=1
